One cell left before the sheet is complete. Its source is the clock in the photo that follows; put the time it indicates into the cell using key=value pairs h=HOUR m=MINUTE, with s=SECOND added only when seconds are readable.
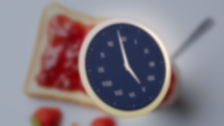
h=4 m=59
